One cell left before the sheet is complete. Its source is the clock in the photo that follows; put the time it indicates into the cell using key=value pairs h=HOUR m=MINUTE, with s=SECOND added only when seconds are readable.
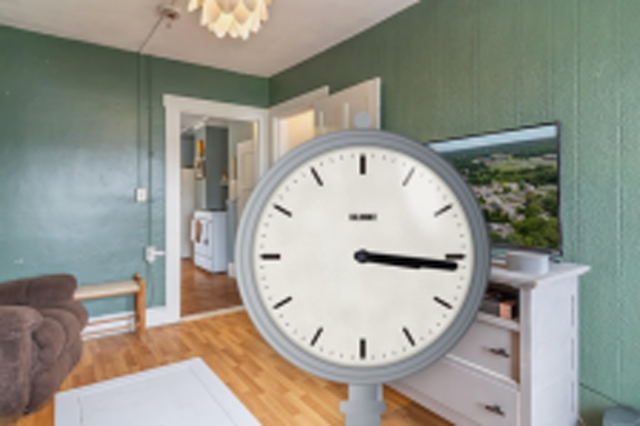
h=3 m=16
